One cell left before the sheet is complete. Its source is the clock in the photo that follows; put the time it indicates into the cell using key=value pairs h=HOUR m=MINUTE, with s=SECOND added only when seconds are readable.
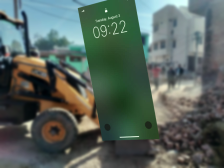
h=9 m=22
